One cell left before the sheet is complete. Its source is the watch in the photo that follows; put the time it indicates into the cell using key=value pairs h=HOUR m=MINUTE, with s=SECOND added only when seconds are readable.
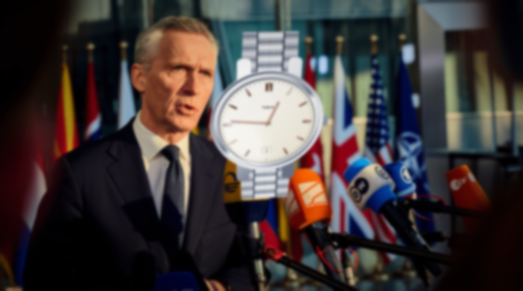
h=12 m=46
